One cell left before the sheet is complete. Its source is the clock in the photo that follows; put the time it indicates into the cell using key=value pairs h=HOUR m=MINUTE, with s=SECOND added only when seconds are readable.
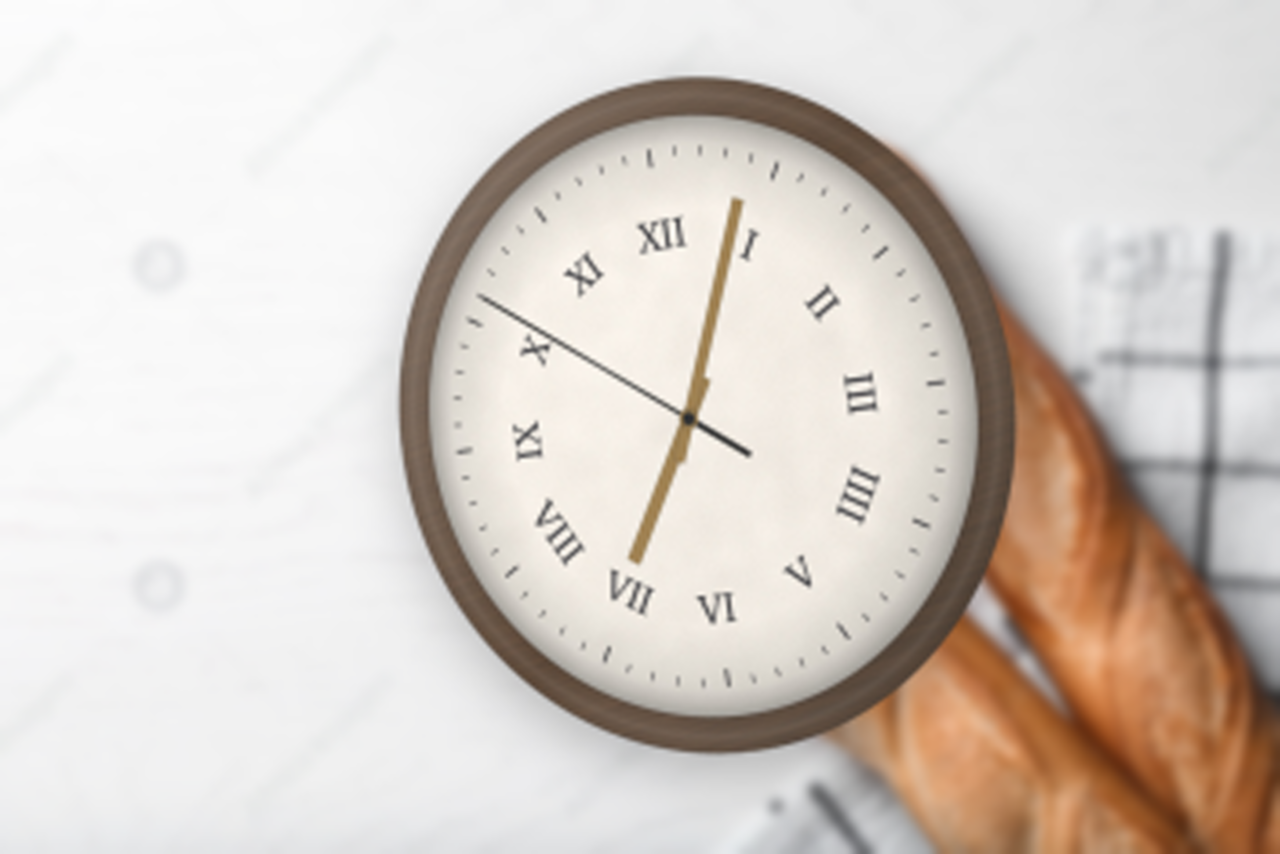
h=7 m=3 s=51
